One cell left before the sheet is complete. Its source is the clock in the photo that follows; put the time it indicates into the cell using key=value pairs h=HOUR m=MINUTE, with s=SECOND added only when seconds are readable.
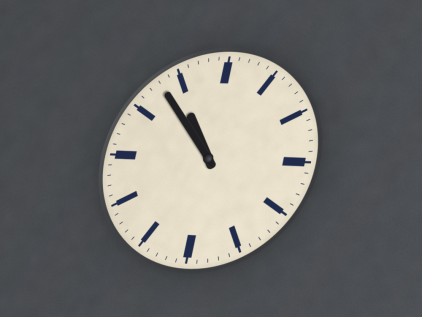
h=10 m=53
